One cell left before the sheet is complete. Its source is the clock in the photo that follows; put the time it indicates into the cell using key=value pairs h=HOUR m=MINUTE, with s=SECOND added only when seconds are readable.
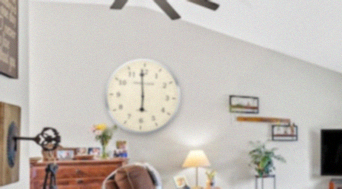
h=5 m=59
